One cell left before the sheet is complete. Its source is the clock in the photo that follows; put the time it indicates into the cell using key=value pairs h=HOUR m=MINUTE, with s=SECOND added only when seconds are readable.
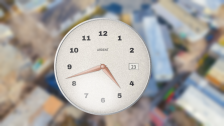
h=4 m=42
